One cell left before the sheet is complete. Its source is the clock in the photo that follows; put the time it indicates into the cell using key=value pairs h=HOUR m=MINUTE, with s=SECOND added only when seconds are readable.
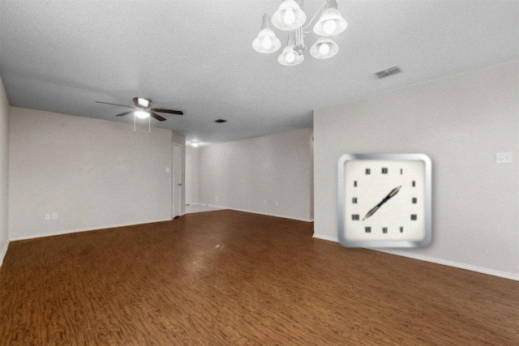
h=1 m=38
